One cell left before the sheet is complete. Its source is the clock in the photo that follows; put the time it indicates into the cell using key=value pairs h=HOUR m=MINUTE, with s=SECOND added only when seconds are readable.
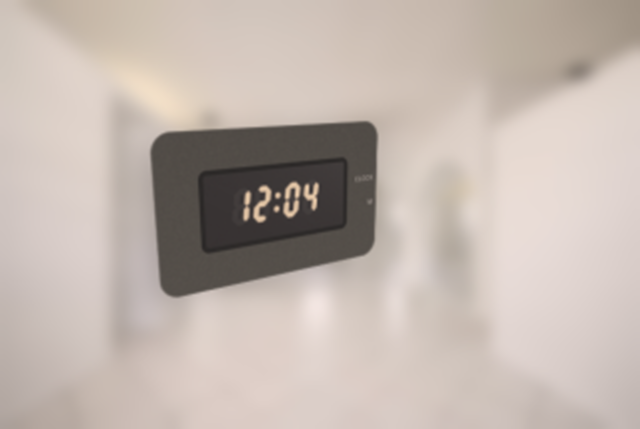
h=12 m=4
